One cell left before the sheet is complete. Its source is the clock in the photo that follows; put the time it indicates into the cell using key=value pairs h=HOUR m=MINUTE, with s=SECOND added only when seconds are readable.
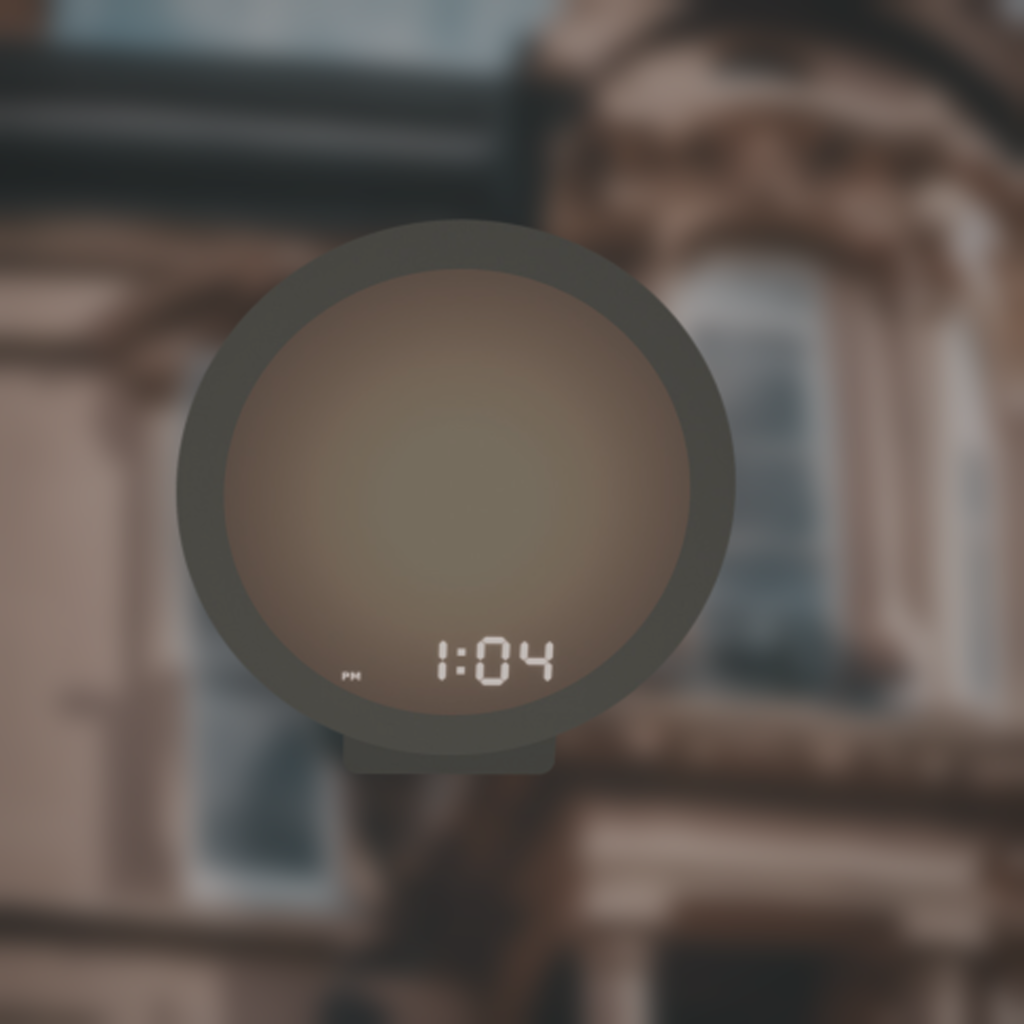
h=1 m=4
